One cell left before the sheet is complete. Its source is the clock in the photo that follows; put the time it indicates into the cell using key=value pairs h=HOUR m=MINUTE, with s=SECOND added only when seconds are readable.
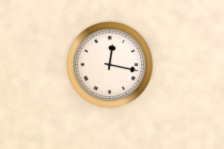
h=12 m=17
